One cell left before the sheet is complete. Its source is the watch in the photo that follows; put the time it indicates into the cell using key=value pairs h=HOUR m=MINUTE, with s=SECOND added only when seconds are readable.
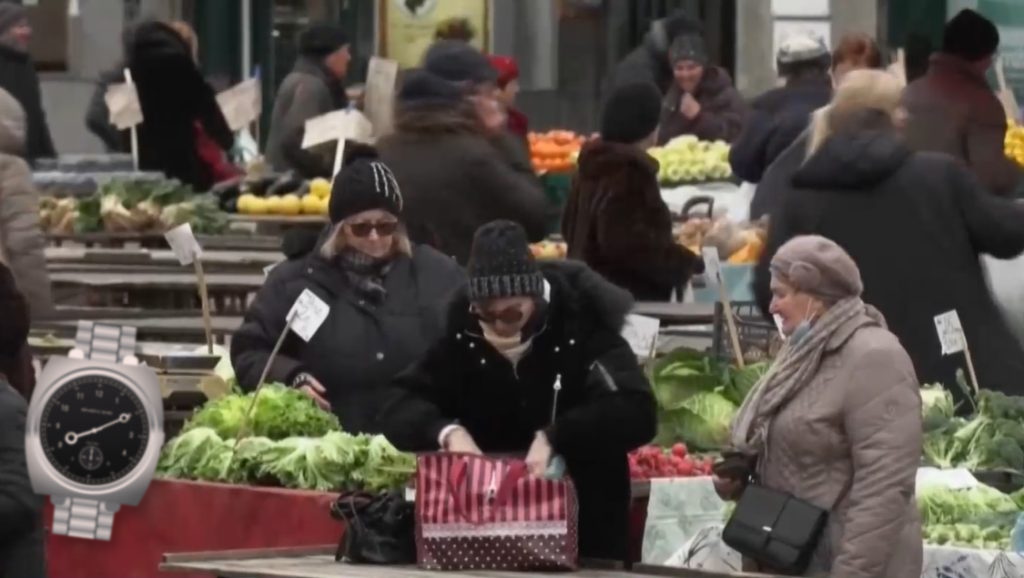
h=8 m=10
